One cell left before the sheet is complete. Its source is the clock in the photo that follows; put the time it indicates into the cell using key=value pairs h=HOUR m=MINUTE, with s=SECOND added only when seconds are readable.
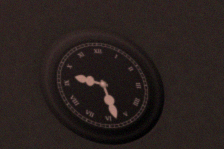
h=9 m=28
